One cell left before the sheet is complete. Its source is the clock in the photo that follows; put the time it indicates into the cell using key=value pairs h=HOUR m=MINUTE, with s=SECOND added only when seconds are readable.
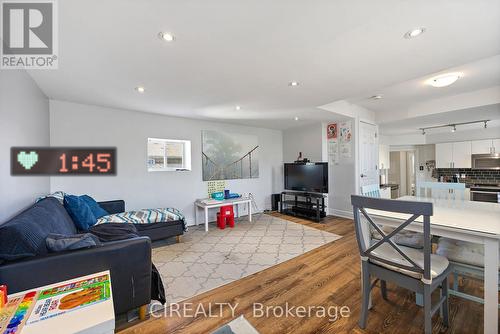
h=1 m=45
